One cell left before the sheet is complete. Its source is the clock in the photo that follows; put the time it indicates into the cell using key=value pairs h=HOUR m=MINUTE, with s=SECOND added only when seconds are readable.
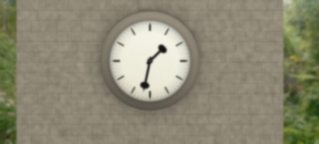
h=1 m=32
